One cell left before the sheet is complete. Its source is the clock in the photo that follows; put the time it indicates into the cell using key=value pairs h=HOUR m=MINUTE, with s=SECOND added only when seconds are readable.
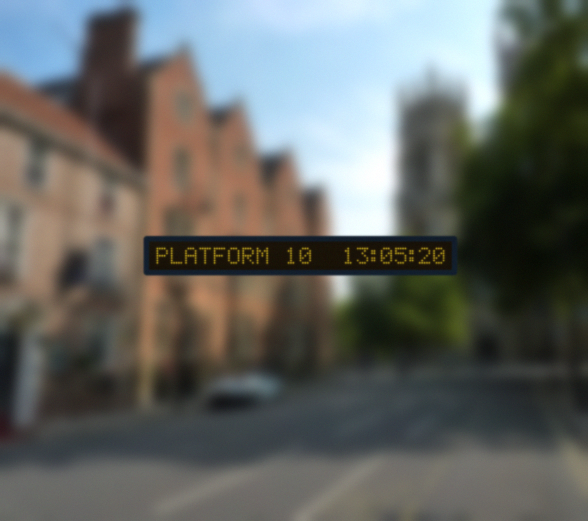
h=13 m=5 s=20
